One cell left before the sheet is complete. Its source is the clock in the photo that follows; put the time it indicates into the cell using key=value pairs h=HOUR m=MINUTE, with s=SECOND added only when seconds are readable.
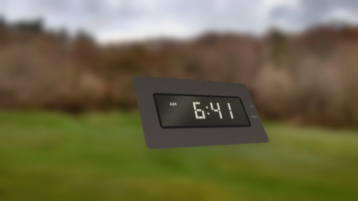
h=6 m=41
